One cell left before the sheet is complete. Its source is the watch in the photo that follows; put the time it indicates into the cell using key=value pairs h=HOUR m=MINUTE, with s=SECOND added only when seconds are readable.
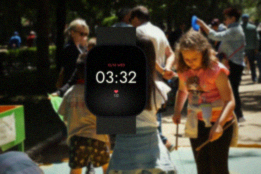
h=3 m=32
